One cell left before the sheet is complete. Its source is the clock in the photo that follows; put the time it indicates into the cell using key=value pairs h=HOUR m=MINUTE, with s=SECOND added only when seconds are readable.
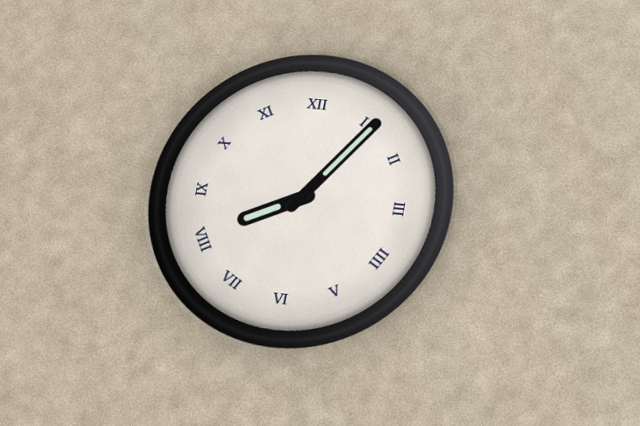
h=8 m=6
